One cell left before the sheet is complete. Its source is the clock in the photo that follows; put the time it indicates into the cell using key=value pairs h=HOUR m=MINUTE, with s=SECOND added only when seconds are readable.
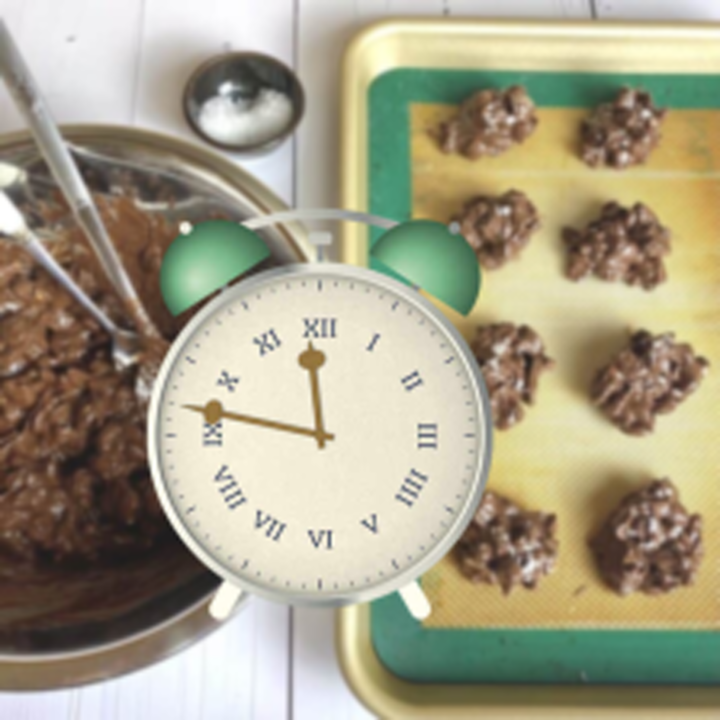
h=11 m=47
